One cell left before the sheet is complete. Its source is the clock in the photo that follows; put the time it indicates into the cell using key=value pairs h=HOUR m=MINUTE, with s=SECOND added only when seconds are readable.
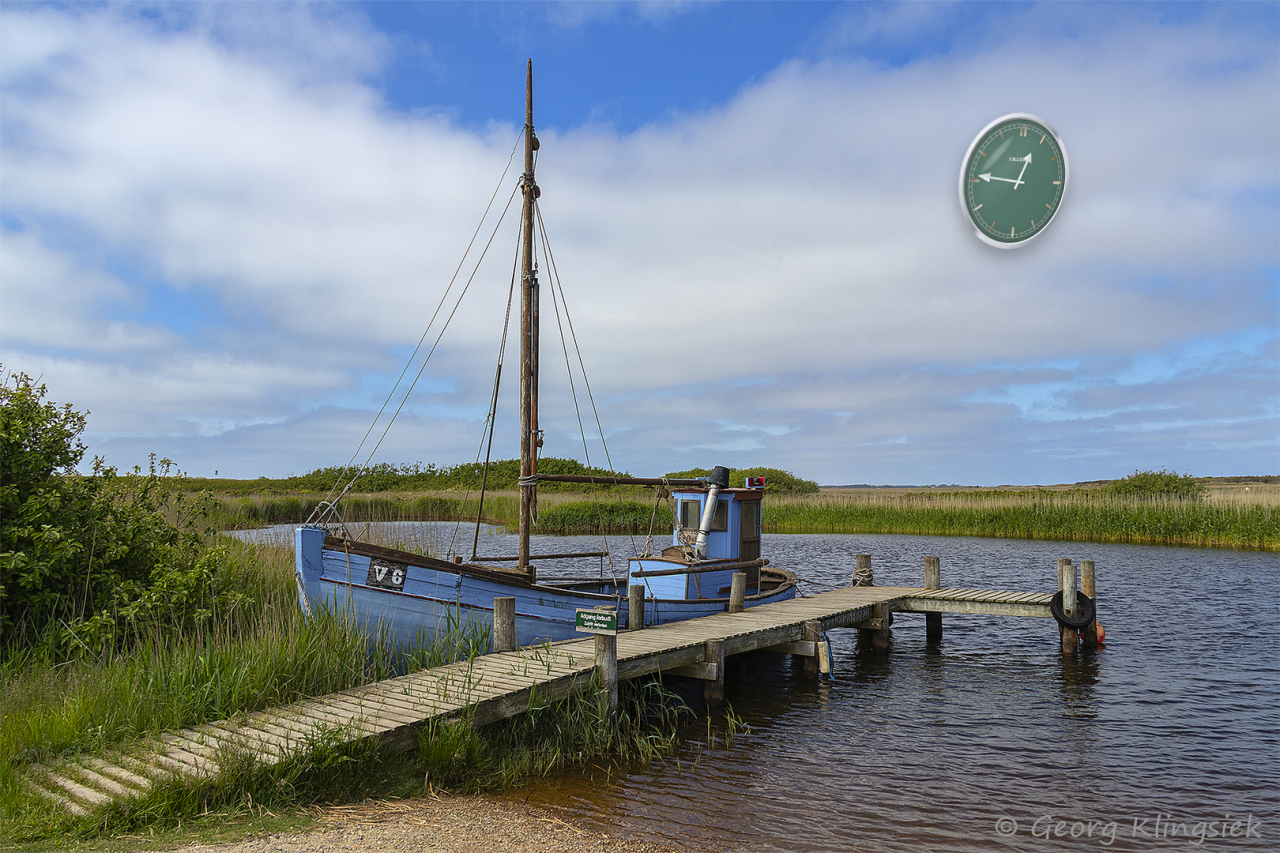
h=12 m=46
